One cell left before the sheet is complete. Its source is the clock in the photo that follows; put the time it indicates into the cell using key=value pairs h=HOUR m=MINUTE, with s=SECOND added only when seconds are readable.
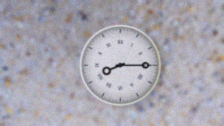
h=8 m=15
